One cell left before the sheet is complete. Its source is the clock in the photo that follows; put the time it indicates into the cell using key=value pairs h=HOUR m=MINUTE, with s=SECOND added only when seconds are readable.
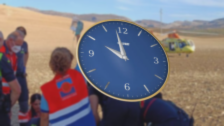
h=9 m=58
